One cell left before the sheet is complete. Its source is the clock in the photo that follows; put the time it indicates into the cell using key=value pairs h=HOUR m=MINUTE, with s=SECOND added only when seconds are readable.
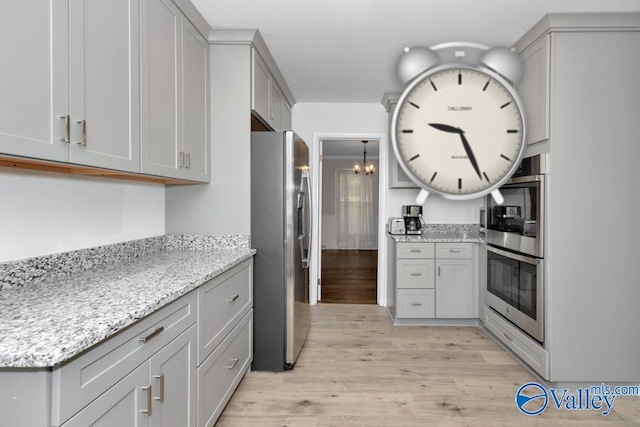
h=9 m=26
